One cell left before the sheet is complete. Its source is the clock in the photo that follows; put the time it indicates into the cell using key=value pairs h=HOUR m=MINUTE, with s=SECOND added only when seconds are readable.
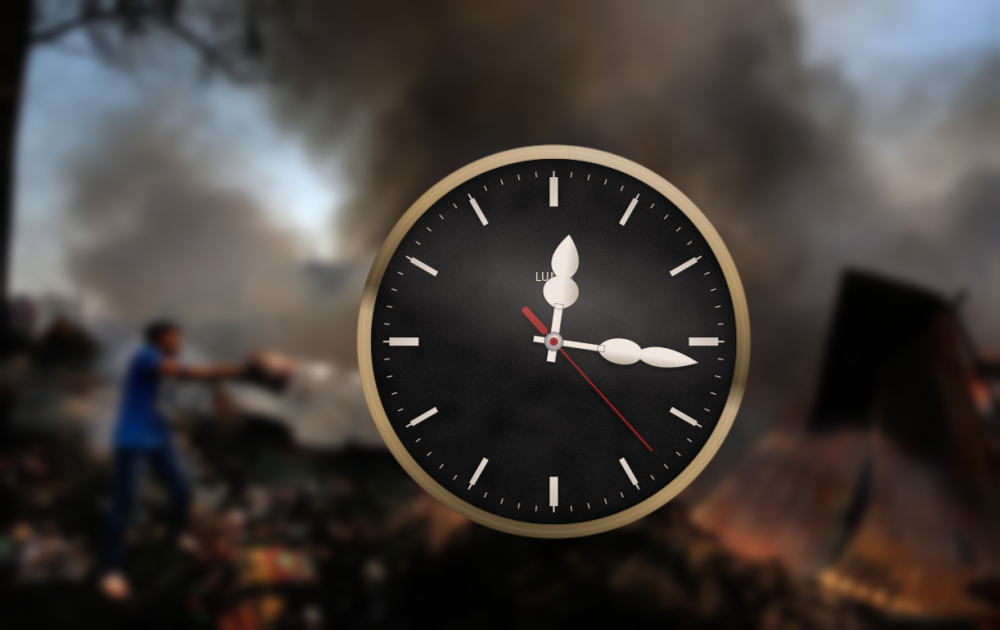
h=12 m=16 s=23
